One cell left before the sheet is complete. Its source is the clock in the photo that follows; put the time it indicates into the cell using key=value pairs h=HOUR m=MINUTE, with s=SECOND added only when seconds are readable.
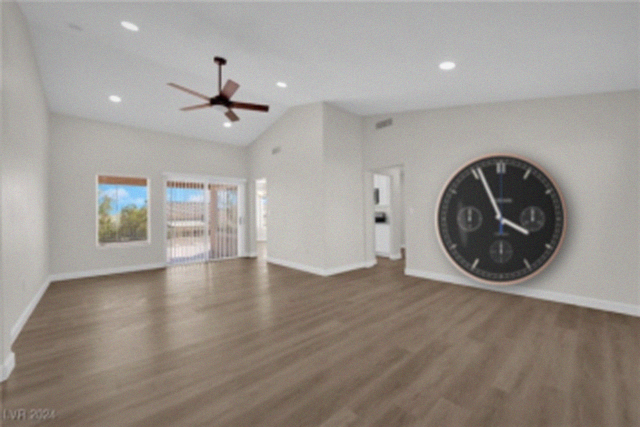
h=3 m=56
